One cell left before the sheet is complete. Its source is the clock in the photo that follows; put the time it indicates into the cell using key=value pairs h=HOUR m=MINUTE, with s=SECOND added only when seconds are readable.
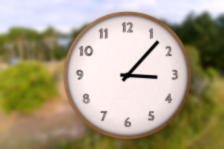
h=3 m=7
